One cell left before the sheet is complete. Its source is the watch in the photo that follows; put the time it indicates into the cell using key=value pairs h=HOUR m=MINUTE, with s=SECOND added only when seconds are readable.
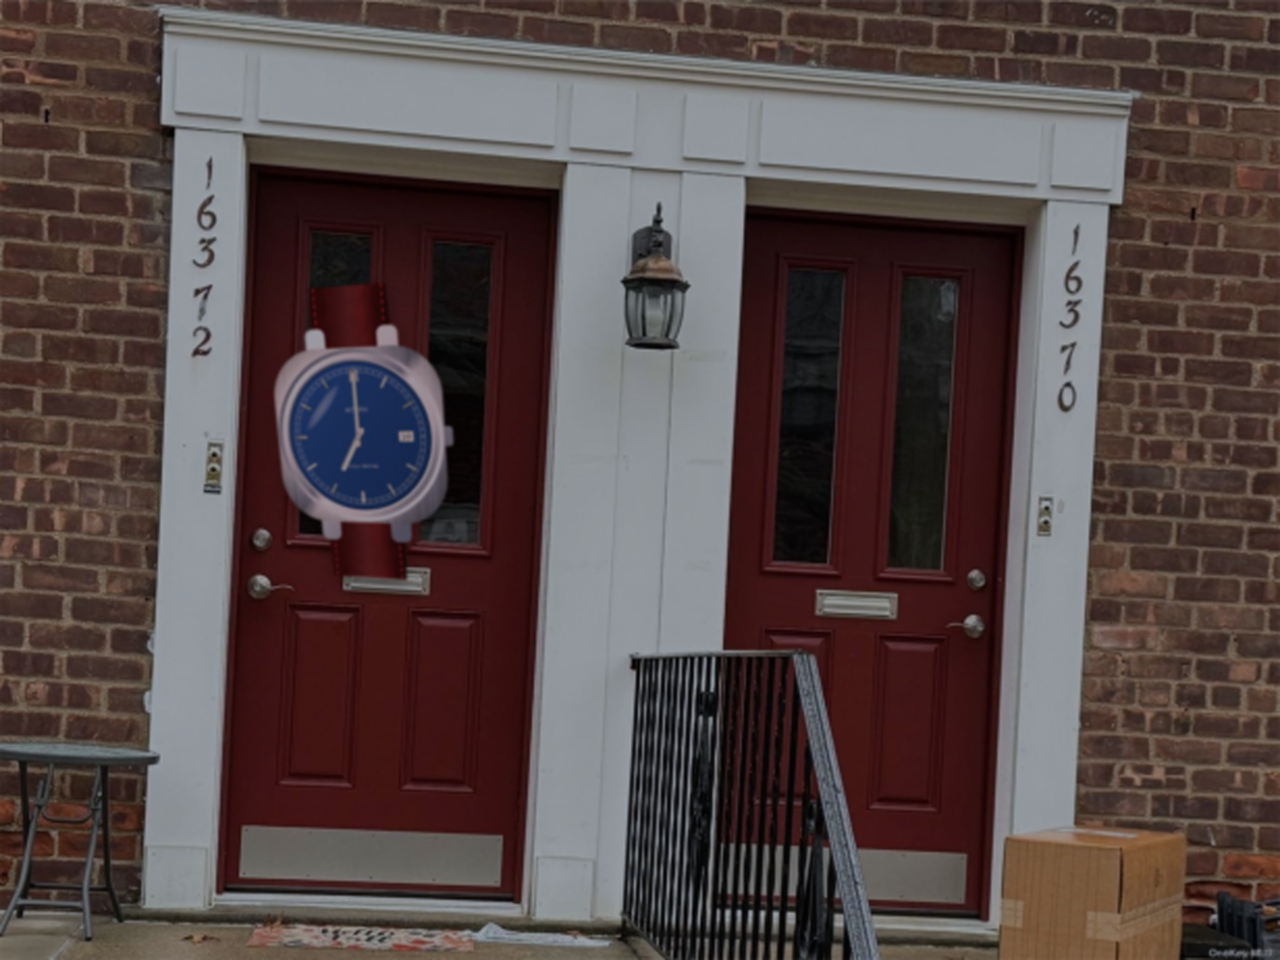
h=7 m=0
